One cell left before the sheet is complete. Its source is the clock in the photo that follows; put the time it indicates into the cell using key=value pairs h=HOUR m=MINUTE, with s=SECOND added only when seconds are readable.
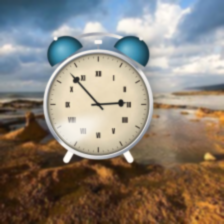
h=2 m=53
